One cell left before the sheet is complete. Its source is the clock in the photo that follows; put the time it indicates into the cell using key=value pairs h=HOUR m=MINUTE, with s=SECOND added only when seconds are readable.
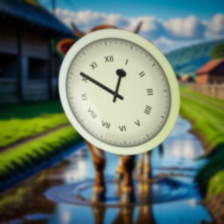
h=12 m=51
